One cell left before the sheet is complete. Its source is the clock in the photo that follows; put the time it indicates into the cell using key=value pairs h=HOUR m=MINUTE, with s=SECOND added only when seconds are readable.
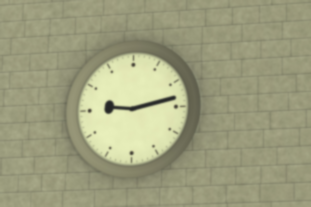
h=9 m=13
